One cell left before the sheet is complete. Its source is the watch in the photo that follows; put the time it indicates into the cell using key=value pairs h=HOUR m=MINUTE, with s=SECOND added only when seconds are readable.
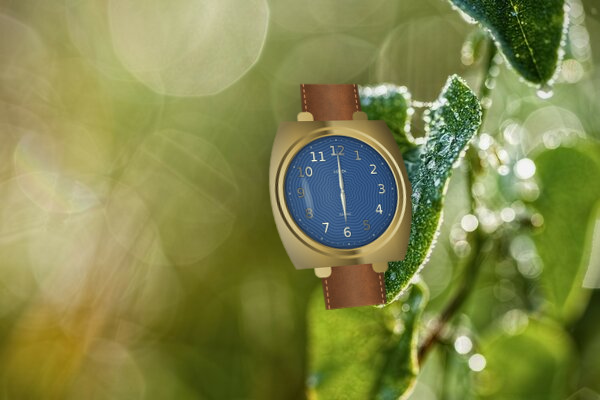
h=6 m=0
